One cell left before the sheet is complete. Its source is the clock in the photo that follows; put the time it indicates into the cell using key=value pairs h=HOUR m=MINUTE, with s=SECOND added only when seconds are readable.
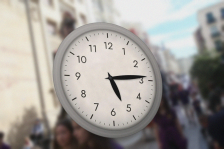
h=5 m=14
